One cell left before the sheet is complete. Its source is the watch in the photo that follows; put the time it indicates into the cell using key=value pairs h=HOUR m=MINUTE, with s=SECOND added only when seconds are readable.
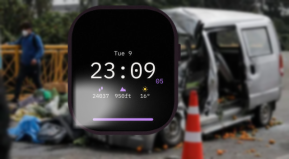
h=23 m=9
